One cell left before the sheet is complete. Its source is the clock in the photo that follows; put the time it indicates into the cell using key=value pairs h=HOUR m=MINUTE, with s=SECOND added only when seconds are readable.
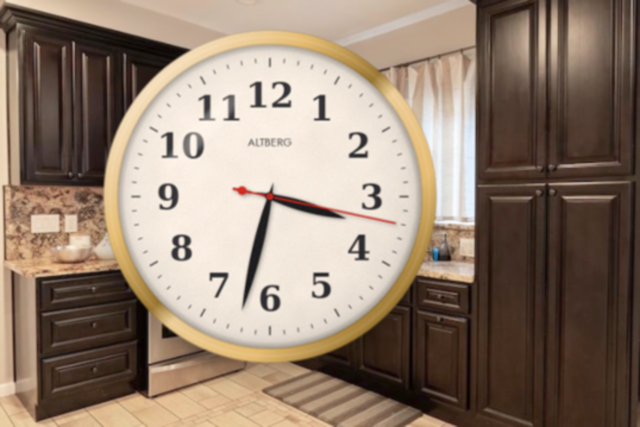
h=3 m=32 s=17
